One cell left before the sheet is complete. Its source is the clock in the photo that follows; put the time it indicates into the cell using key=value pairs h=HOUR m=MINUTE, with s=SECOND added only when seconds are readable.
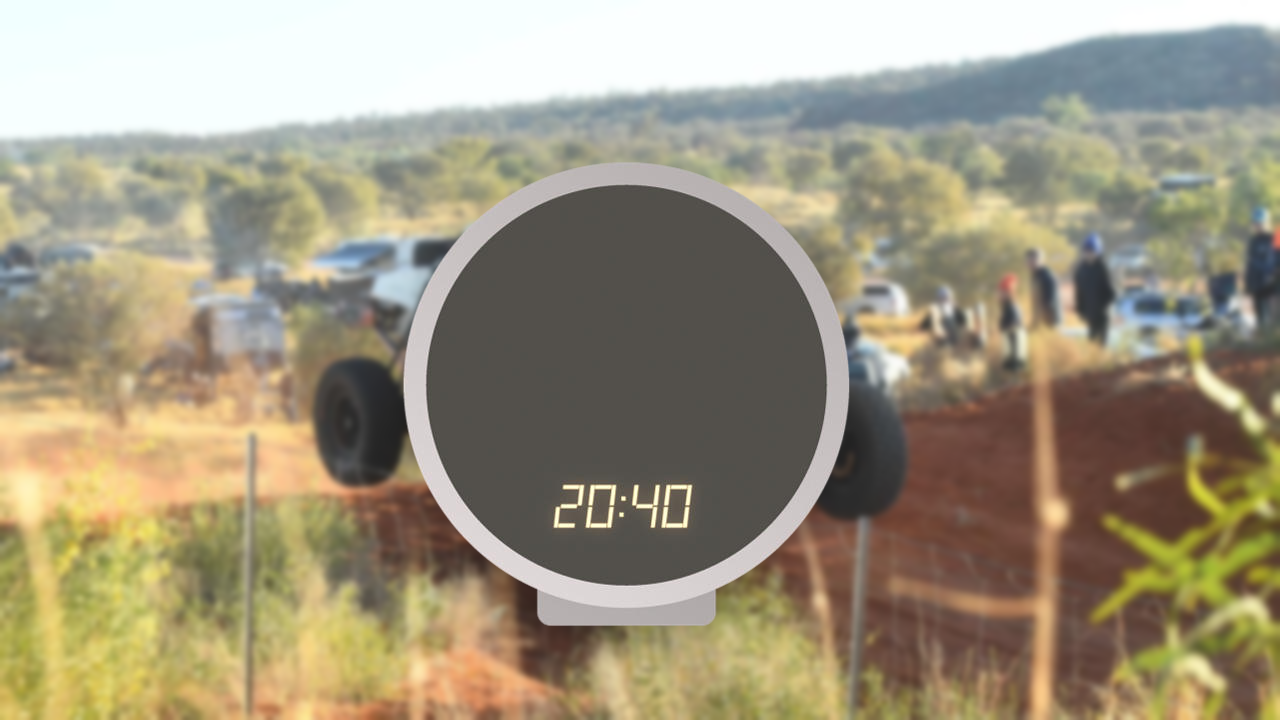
h=20 m=40
